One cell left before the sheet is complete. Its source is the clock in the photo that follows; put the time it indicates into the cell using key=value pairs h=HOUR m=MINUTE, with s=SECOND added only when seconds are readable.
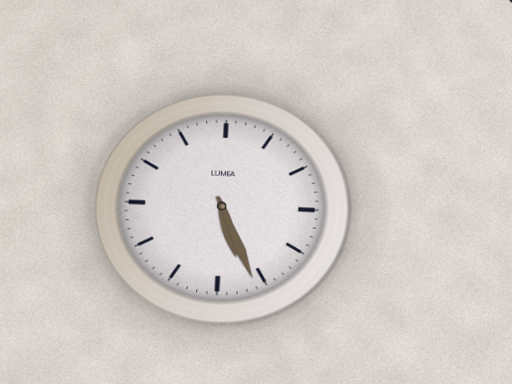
h=5 m=26
